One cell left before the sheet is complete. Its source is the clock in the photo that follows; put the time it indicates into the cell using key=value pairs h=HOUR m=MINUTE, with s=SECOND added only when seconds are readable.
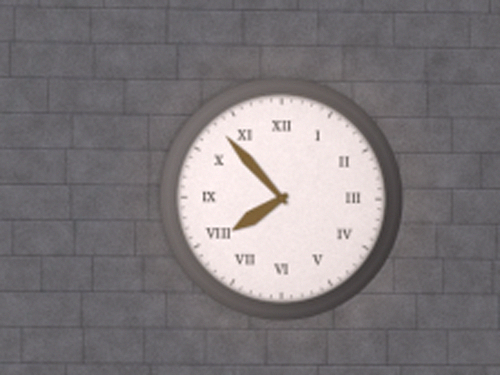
h=7 m=53
